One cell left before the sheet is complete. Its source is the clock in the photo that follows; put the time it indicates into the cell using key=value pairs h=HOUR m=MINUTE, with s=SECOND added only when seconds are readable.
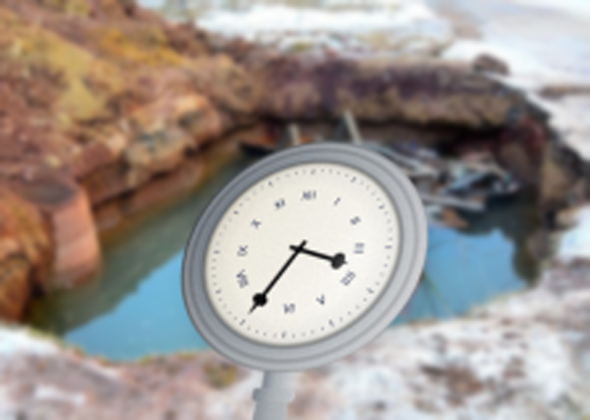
h=3 m=35
